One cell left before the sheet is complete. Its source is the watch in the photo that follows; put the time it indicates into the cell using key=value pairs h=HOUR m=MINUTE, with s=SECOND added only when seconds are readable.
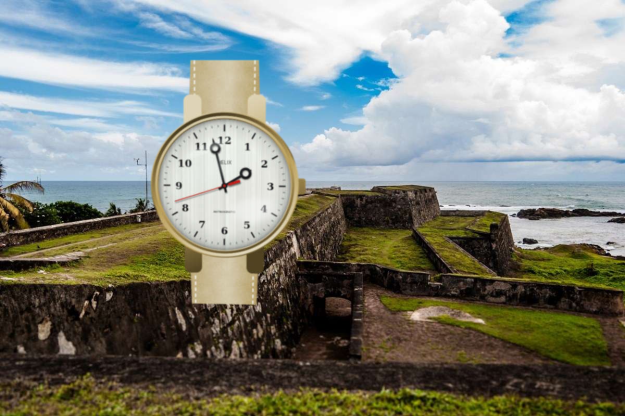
h=1 m=57 s=42
